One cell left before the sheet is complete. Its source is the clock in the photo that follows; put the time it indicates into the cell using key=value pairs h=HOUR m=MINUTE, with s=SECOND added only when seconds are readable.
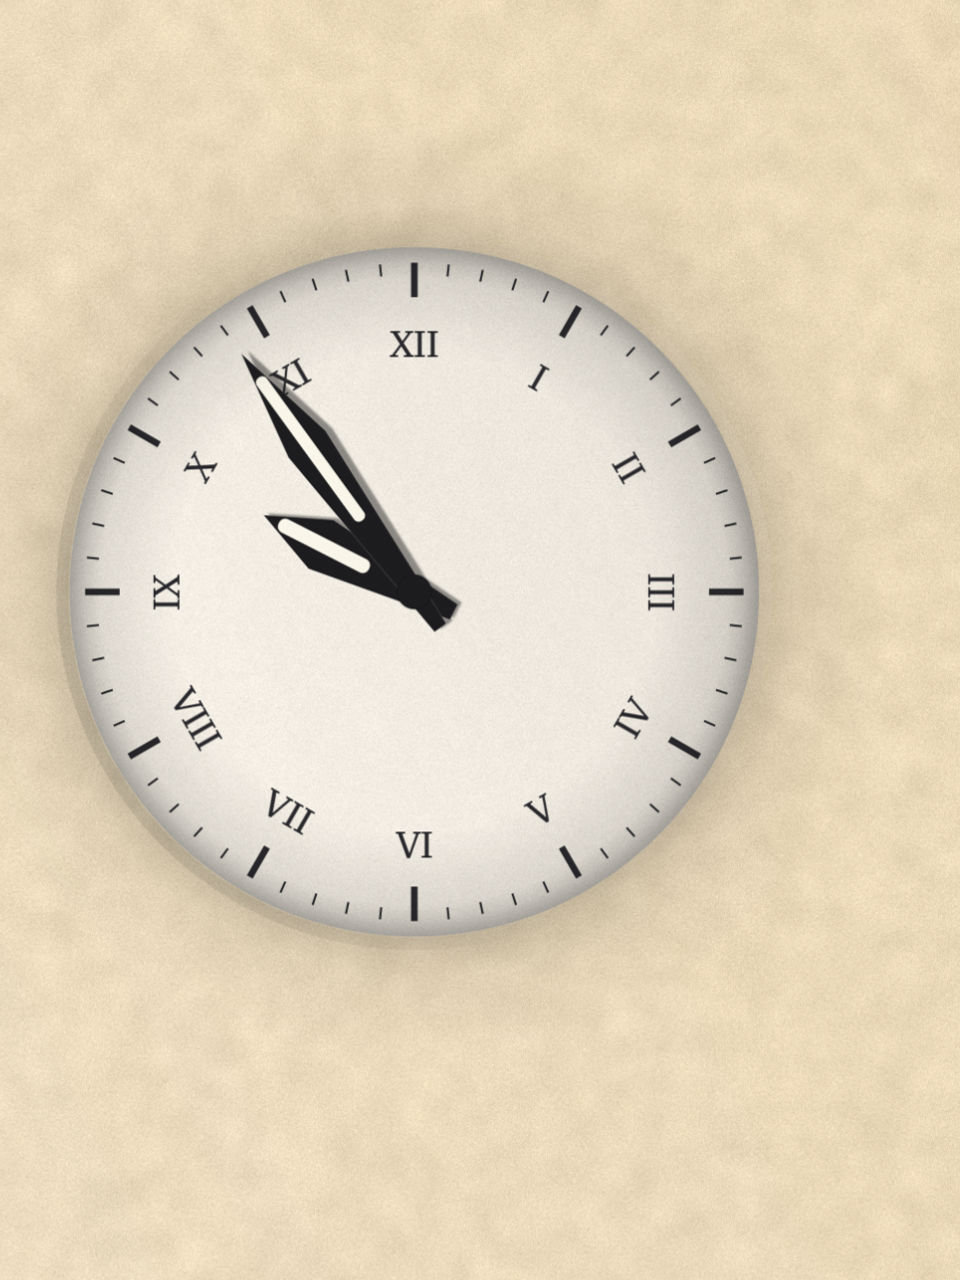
h=9 m=54
